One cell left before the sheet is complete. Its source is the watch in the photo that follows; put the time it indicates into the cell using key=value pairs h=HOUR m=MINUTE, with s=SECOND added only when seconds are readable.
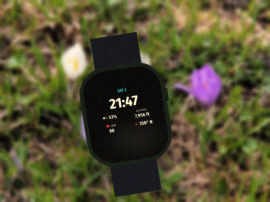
h=21 m=47
